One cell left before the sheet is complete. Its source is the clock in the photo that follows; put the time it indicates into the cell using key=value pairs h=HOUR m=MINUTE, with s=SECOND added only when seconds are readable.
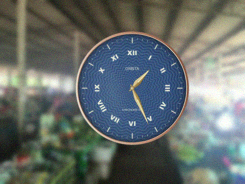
h=1 m=26
